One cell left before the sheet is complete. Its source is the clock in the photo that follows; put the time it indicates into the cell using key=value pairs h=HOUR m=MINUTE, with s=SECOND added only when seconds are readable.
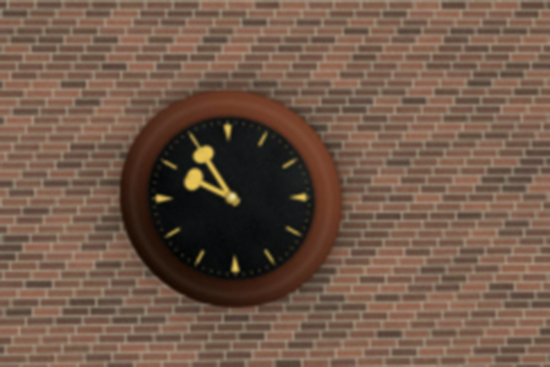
h=9 m=55
